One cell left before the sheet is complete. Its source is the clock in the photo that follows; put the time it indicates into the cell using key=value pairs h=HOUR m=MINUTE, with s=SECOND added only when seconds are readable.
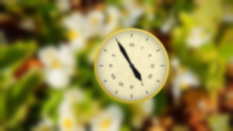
h=4 m=55
